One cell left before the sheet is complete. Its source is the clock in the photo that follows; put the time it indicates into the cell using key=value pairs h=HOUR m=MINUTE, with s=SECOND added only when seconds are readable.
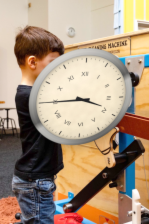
h=3 m=45
